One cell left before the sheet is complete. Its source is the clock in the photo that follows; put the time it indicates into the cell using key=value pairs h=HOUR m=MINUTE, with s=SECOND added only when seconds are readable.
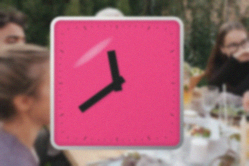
h=11 m=39
